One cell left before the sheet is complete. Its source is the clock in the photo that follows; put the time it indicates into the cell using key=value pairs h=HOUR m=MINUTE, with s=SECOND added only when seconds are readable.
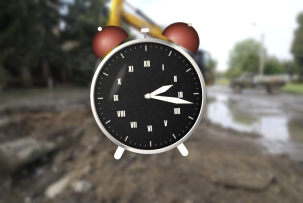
h=2 m=17
